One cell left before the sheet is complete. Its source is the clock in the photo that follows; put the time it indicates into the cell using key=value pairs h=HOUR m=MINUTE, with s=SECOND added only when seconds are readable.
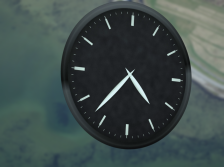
h=4 m=37
